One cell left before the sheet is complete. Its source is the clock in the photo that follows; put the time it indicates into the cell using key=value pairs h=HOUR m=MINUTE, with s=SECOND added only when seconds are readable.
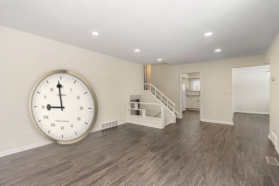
h=8 m=59
